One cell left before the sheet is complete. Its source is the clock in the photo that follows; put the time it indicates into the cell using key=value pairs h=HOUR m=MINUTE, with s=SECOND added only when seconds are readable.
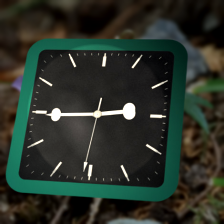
h=2 m=44 s=31
